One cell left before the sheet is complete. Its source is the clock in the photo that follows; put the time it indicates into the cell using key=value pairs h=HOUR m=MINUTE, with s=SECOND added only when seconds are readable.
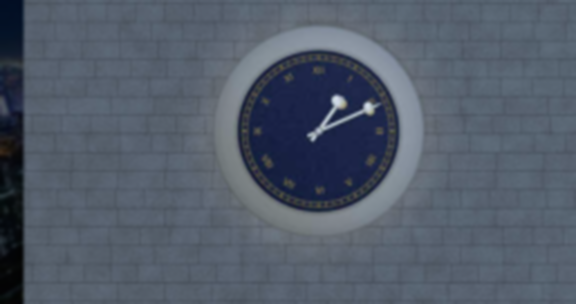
h=1 m=11
